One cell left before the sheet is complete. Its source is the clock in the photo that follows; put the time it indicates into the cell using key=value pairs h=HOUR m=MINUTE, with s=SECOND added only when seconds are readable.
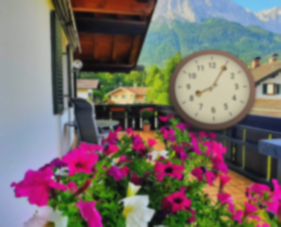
h=8 m=5
